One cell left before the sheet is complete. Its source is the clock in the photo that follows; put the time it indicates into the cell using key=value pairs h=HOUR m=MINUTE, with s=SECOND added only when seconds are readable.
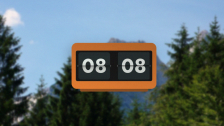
h=8 m=8
